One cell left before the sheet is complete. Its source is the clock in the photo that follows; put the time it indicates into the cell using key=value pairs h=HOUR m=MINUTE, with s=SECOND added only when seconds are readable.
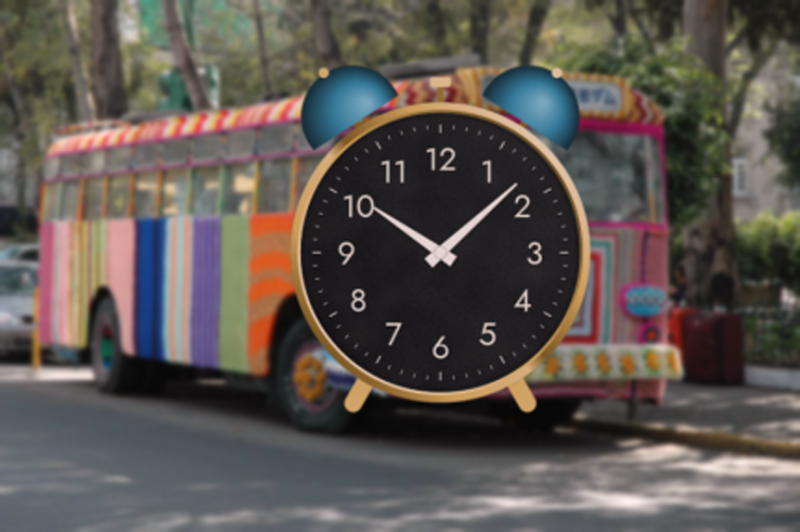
h=10 m=8
